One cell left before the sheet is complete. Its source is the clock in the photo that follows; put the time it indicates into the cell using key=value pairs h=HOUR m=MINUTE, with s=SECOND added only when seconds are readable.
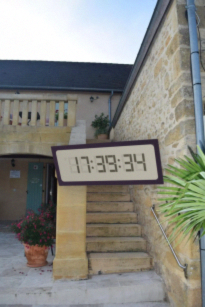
h=17 m=39 s=34
